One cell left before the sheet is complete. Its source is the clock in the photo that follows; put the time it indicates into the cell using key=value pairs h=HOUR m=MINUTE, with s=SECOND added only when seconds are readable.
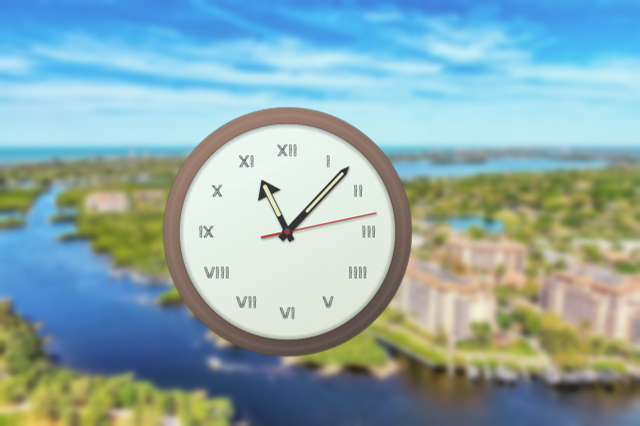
h=11 m=7 s=13
